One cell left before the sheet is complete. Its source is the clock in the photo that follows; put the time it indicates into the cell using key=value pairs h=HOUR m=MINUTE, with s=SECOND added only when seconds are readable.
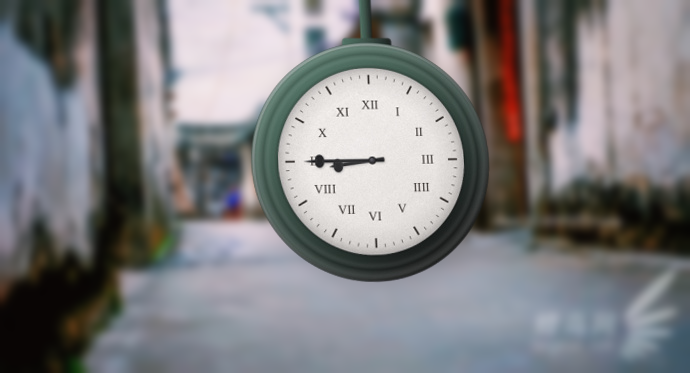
h=8 m=45
